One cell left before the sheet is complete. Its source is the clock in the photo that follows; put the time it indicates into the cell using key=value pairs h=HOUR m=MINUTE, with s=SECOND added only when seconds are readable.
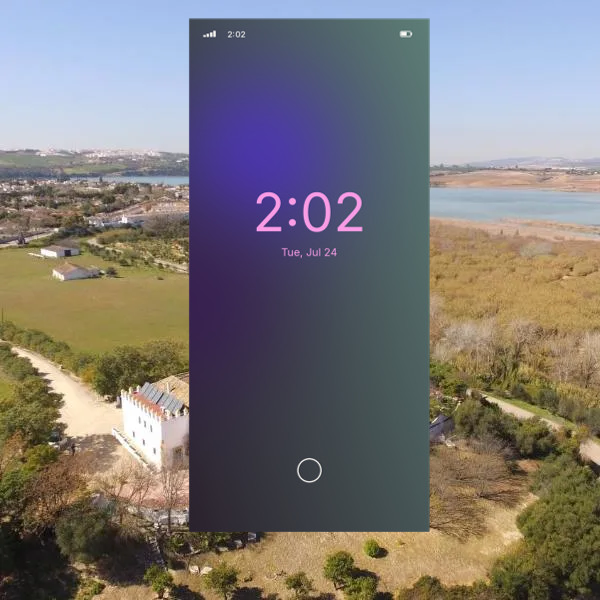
h=2 m=2
